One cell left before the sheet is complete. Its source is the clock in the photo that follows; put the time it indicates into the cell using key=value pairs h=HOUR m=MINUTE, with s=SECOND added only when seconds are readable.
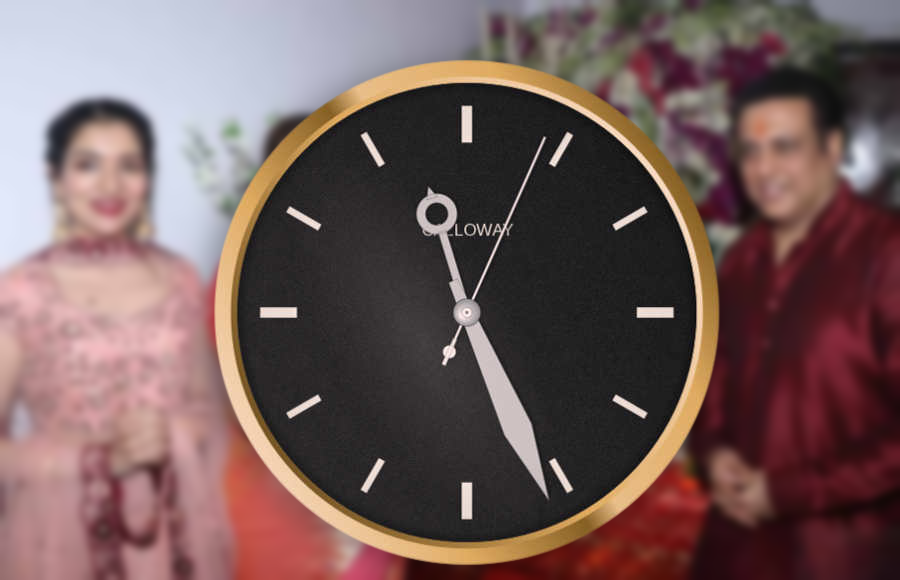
h=11 m=26 s=4
